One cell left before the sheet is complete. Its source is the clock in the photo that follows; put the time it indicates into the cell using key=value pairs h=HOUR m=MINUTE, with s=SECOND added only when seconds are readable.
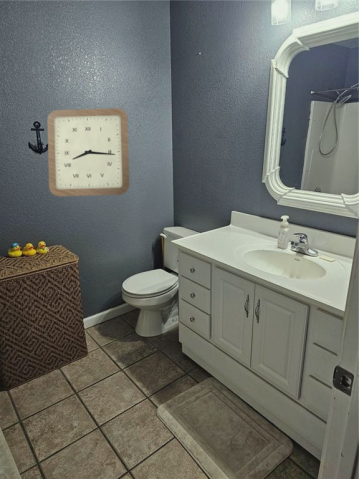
h=8 m=16
